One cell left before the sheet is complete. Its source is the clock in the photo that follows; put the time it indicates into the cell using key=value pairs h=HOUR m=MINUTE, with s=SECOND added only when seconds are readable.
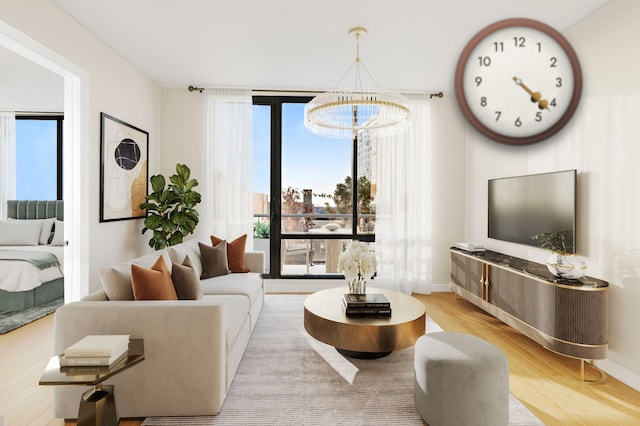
h=4 m=22
